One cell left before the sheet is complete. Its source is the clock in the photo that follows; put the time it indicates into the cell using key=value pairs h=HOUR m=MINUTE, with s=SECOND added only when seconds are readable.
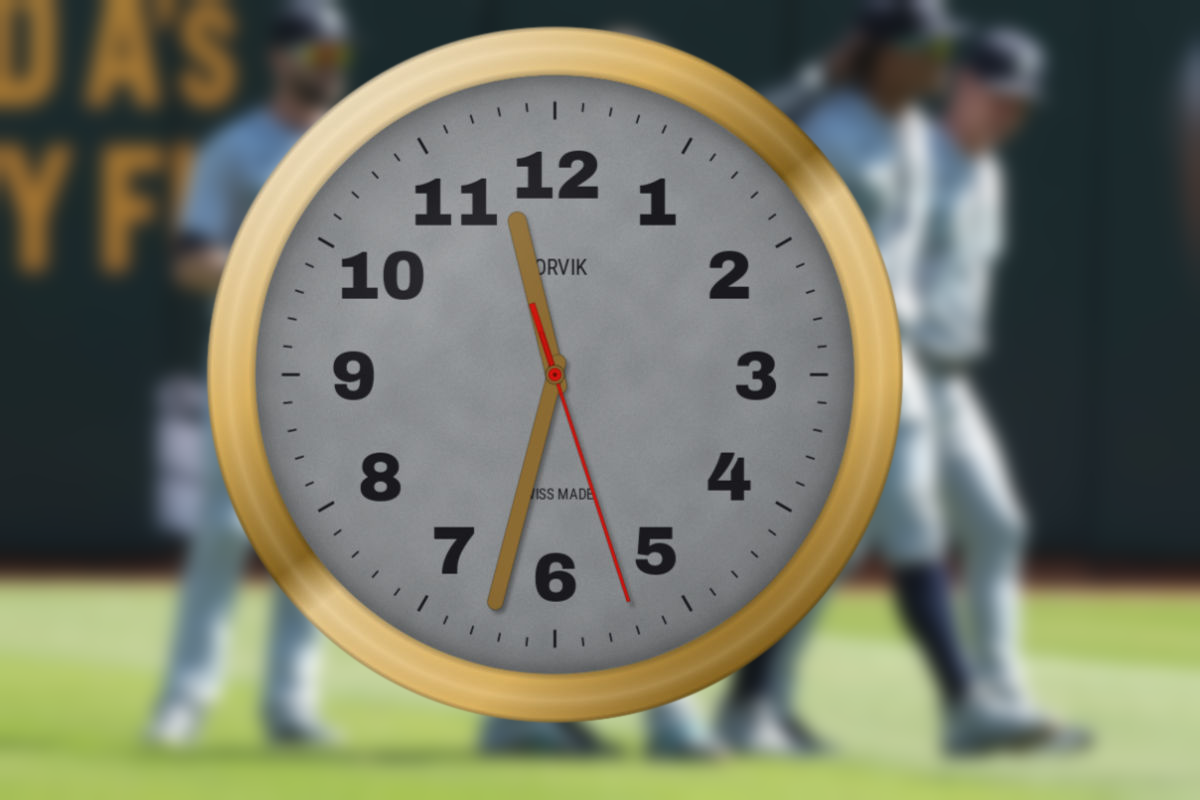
h=11 m=32 s=27
